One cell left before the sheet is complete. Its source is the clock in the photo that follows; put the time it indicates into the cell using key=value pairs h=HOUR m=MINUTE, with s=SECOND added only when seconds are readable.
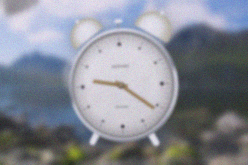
h=9 m=21
